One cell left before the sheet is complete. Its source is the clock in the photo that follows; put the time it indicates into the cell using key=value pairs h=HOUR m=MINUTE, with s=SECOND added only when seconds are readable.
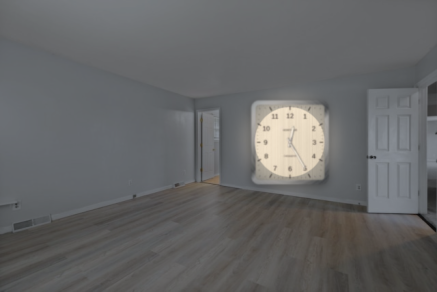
h=12 m=25
